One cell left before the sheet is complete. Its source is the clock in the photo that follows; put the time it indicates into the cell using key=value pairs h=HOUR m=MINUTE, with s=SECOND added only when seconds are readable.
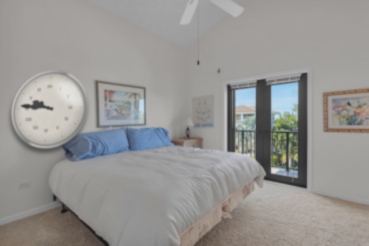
h=9 m=46
